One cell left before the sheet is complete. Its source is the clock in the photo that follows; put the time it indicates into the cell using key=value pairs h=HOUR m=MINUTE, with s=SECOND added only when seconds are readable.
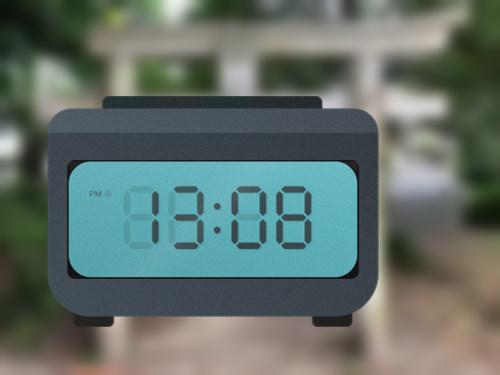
h=13 m=8
